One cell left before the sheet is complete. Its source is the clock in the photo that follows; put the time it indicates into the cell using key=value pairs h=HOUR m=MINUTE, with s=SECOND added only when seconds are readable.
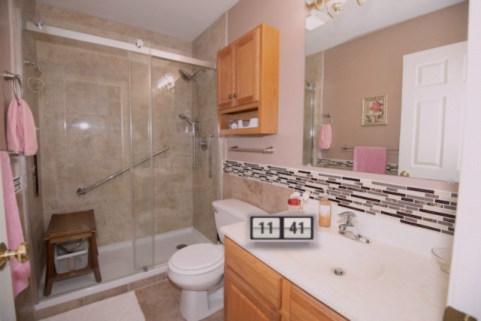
h=11 m=41
